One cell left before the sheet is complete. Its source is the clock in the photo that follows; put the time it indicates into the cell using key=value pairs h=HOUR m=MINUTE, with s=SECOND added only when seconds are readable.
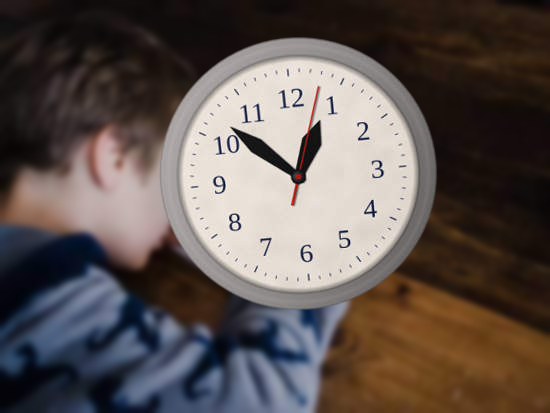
h=12 m=52 s=3
